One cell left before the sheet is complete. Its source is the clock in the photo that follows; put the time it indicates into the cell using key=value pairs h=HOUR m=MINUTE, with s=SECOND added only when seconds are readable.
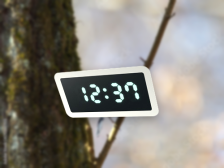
h=12 m=37
